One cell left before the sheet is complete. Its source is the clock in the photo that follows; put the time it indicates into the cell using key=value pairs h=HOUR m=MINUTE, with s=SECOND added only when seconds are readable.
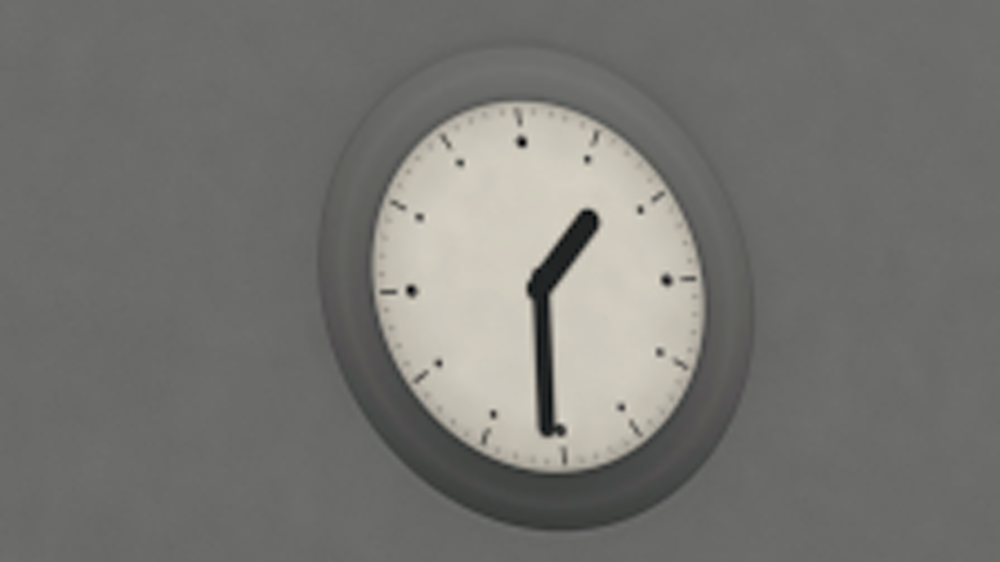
h=1 m=31
